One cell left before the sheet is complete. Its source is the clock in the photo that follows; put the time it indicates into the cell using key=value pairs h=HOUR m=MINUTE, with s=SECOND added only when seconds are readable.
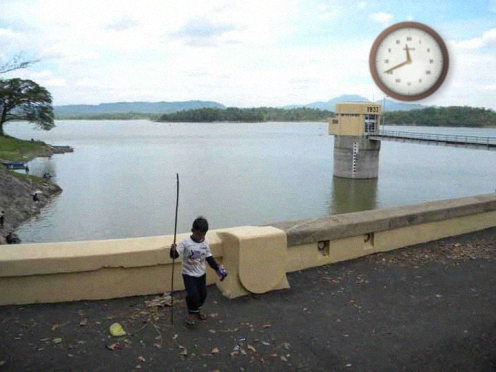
h=11 m=41
